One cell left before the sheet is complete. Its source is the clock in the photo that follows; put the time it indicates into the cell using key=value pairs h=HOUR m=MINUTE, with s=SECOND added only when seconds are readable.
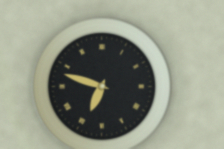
h=6 m=48
